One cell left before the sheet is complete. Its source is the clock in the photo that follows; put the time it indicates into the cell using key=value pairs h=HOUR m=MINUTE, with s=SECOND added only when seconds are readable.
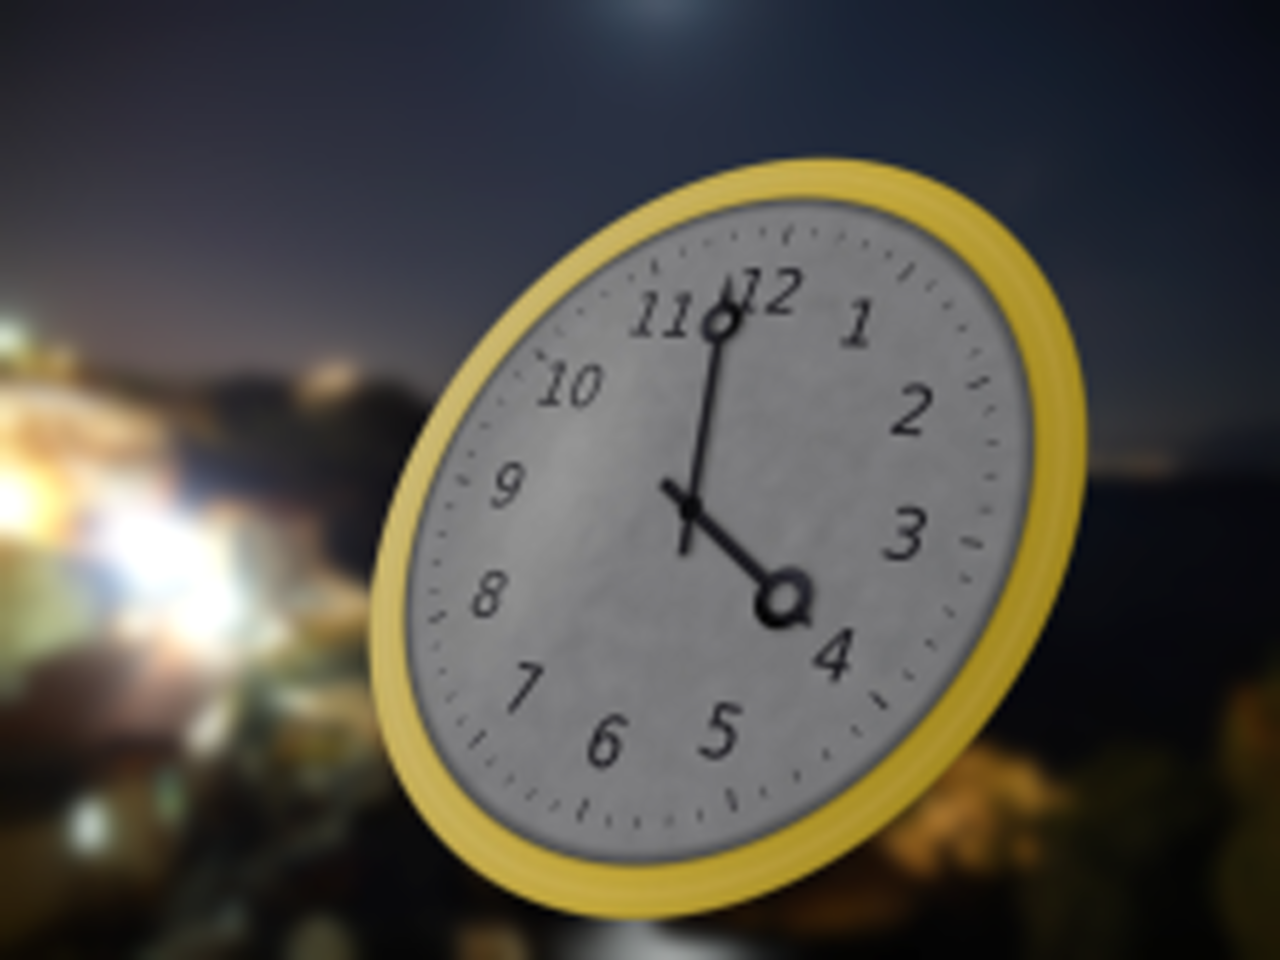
h=3 m=58
